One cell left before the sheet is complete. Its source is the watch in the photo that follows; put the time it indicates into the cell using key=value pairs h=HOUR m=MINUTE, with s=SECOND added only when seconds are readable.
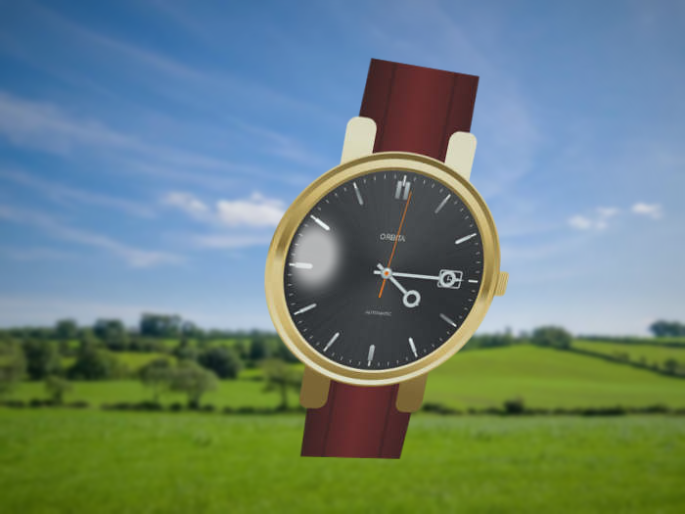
h=4 m=15 s=1
